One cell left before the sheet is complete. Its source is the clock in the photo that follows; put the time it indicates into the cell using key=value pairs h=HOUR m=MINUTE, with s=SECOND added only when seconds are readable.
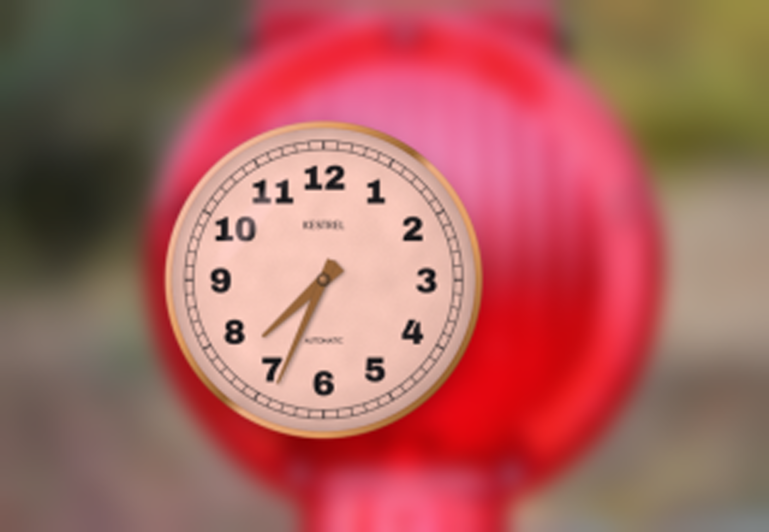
h=7 m=34
